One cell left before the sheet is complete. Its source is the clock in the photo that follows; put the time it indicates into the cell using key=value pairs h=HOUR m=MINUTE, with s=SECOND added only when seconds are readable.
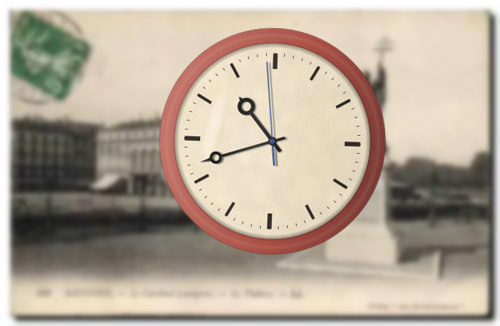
h=10 m=41 s=59
